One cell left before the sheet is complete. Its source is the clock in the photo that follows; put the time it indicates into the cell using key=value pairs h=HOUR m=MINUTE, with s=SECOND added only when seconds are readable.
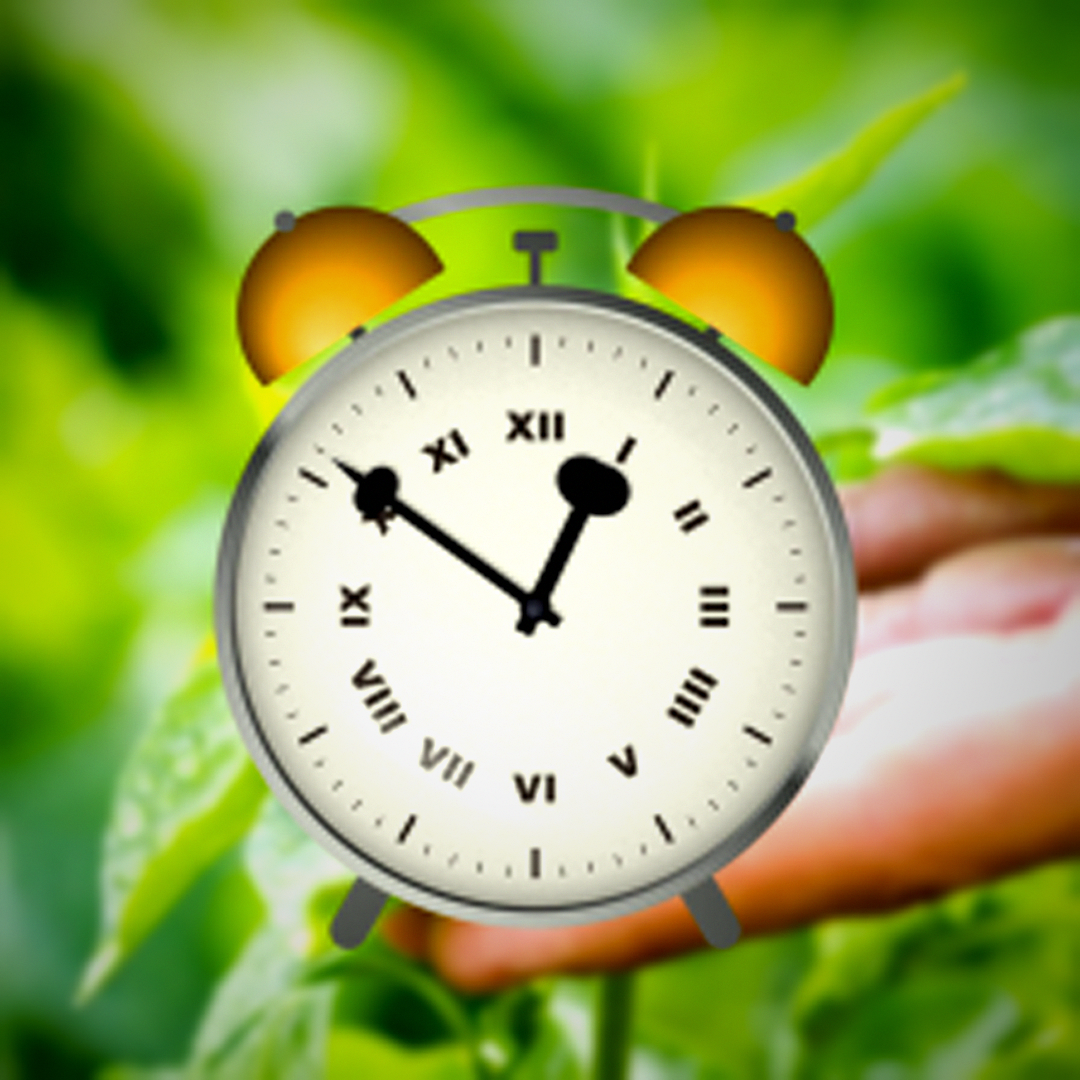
h=12 m=51
